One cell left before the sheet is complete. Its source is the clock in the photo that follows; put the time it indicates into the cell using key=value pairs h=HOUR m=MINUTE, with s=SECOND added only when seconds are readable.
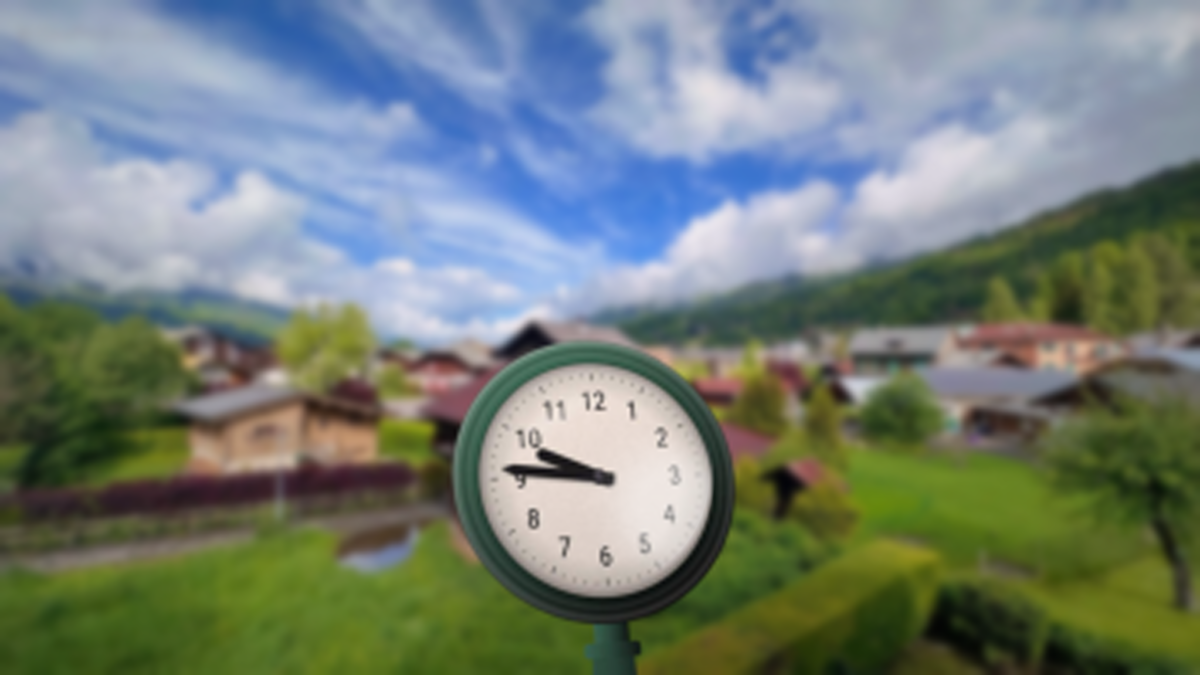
h=9 m=46
